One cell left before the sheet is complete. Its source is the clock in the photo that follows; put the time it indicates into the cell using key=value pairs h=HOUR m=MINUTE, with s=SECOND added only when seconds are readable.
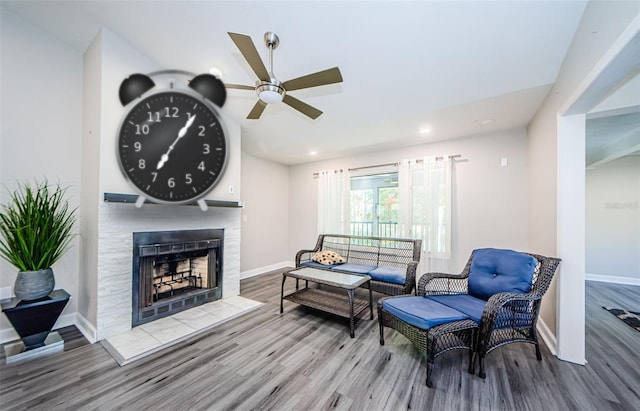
h=7 m=6
